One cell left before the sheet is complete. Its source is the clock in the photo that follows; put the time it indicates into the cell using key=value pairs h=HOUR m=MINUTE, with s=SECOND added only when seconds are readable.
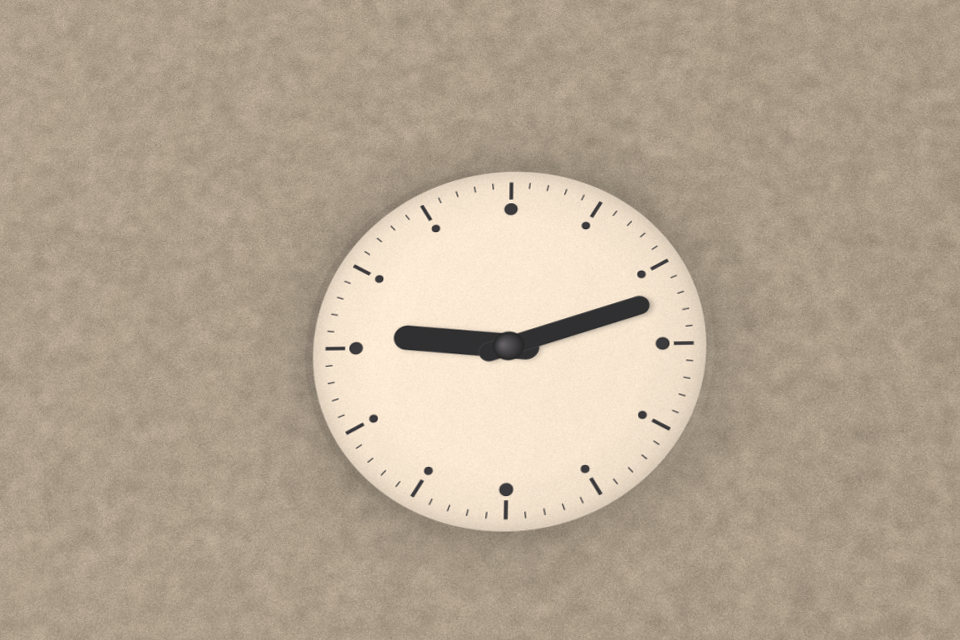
h=9 m=12
